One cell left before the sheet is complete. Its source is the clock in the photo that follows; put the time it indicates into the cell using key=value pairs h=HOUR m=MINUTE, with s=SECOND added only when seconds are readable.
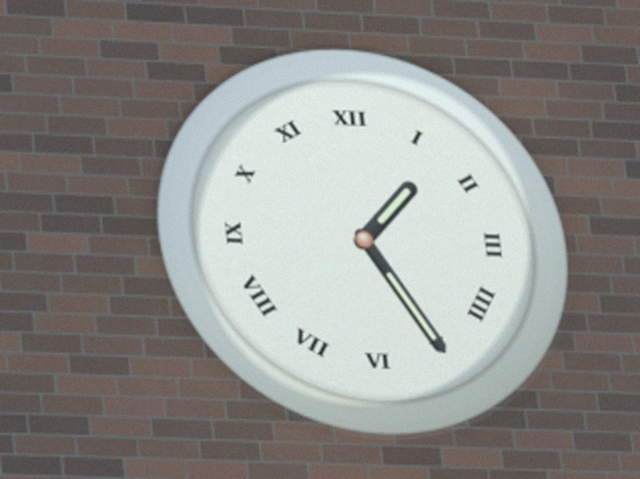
h=1 m=25
